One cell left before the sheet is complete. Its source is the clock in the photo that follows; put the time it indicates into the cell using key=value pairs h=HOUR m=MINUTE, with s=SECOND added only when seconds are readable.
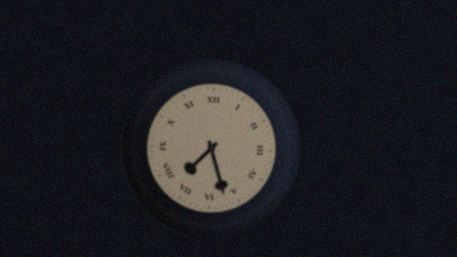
h=7 m=27
